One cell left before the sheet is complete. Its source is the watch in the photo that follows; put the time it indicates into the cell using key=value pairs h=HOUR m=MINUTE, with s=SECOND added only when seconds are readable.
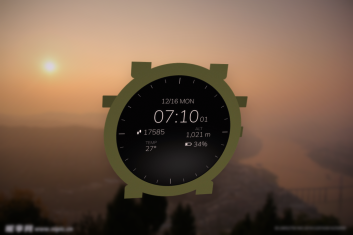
h=7 m=10 s=1
